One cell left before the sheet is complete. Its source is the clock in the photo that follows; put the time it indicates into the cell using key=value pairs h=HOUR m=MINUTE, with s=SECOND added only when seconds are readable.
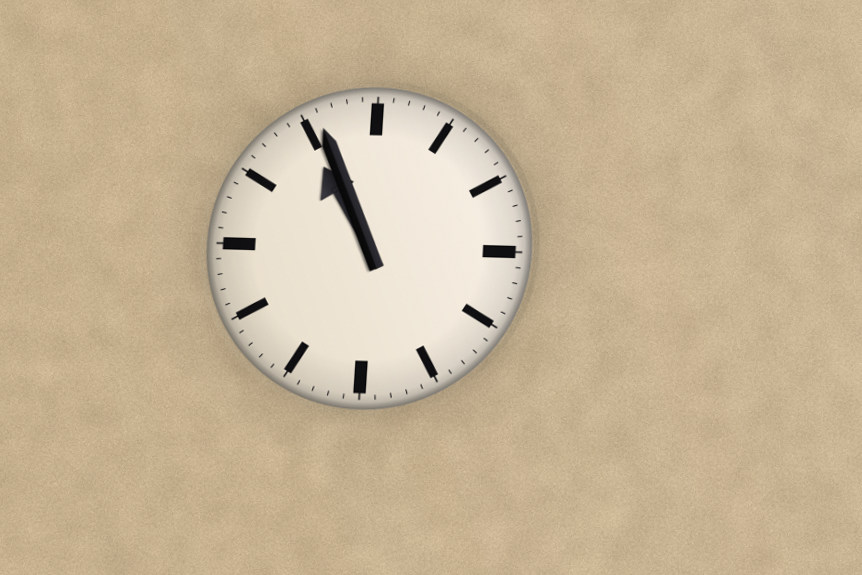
h=10 m=56
